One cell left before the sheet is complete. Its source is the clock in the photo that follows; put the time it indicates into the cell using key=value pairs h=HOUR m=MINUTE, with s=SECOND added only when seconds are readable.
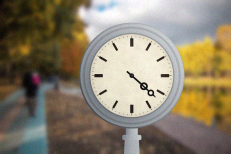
h=4 m=22
